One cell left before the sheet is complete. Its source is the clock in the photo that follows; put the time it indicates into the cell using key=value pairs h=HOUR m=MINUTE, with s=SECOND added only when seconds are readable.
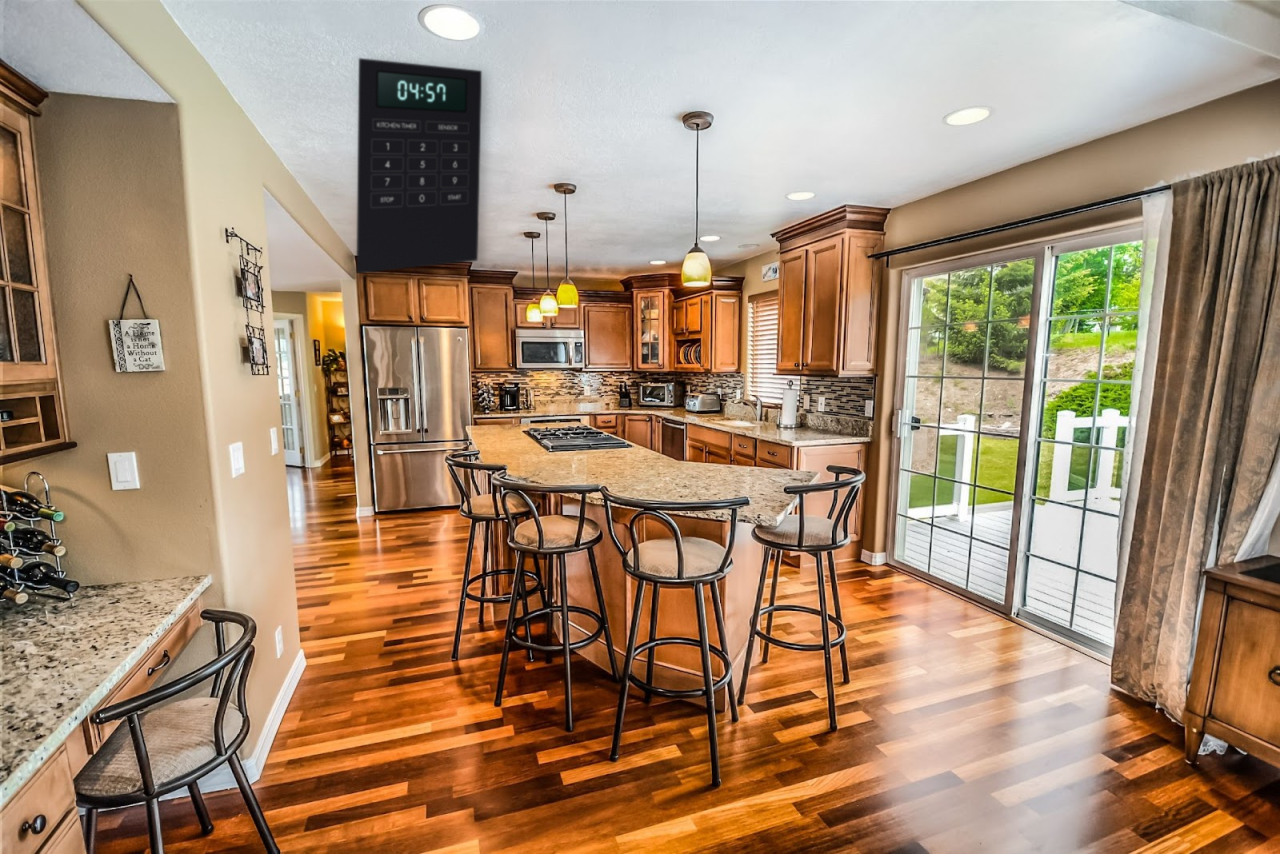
h=4 m=57
